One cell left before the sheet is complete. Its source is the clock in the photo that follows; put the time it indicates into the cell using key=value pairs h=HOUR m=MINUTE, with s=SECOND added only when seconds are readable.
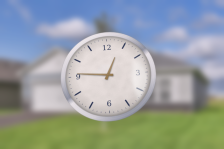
h=12 m=46
